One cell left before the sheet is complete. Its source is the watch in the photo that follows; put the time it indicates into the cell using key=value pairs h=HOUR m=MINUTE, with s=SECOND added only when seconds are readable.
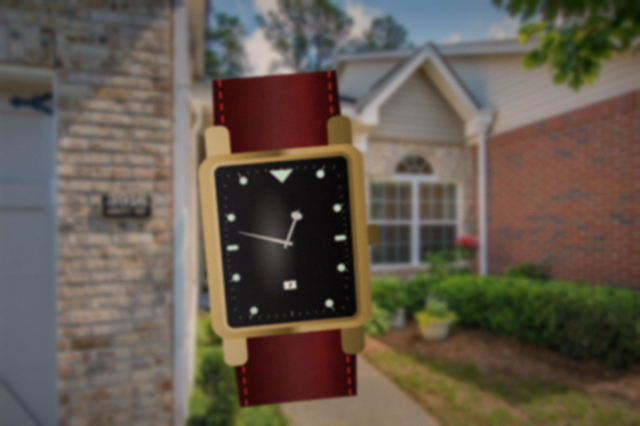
h=12 m=48
